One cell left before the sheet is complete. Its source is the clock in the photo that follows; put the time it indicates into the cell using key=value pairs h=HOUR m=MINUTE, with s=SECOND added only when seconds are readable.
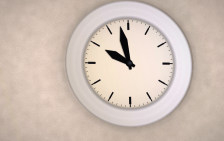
h=9 m=58
